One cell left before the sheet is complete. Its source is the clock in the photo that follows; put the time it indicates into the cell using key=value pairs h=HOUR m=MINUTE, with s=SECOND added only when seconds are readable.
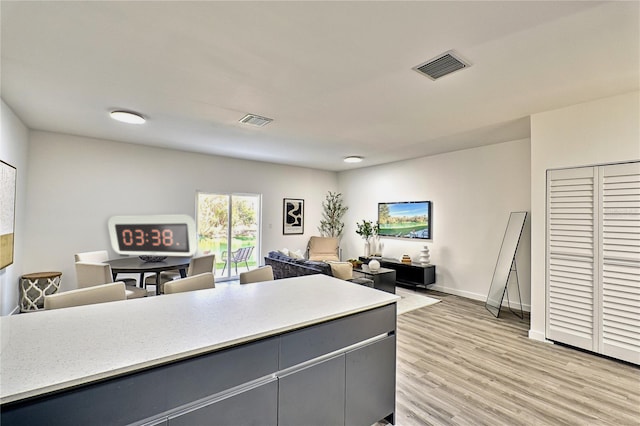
h=3 m=38
